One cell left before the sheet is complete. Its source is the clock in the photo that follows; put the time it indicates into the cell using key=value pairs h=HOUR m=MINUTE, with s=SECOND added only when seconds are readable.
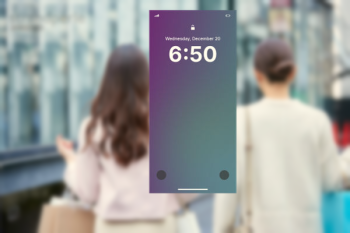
h=6 m=50
